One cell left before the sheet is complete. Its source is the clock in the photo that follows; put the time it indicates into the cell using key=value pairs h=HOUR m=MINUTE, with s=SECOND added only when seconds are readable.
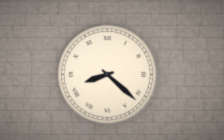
h=8 m=22
